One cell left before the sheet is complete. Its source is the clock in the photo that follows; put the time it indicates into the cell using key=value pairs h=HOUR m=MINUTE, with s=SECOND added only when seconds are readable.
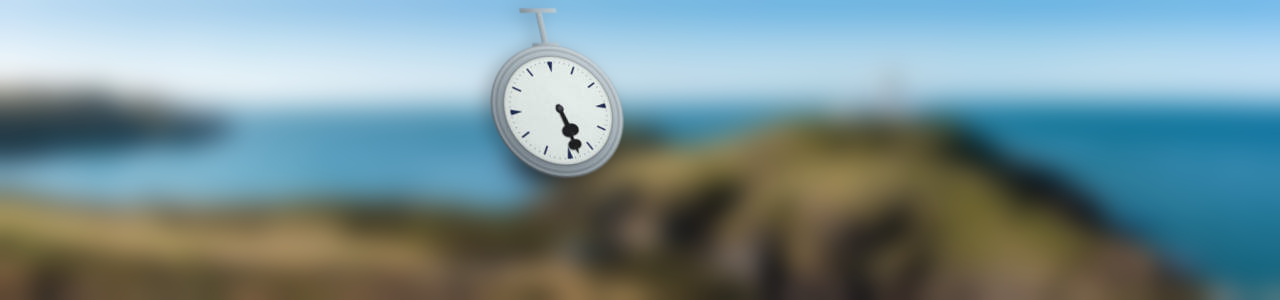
h=5 m=28
